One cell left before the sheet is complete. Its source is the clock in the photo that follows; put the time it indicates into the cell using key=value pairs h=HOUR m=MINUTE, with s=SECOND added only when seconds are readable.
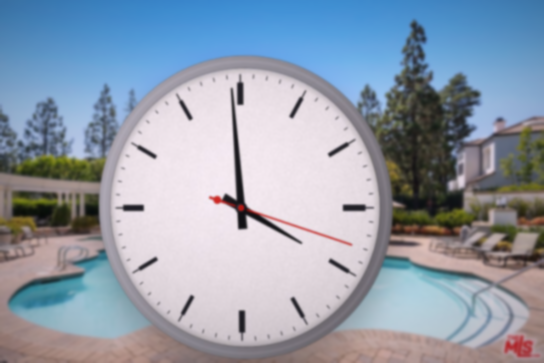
h=3 m=59 s=18
